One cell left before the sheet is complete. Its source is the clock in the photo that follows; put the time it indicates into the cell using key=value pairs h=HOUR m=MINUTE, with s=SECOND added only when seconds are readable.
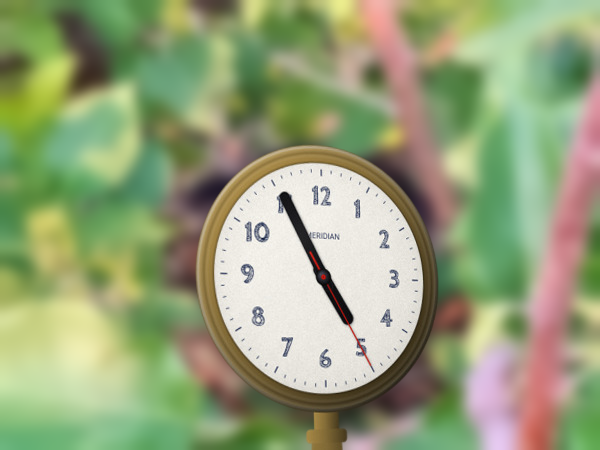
h=4 m=55 s=25
